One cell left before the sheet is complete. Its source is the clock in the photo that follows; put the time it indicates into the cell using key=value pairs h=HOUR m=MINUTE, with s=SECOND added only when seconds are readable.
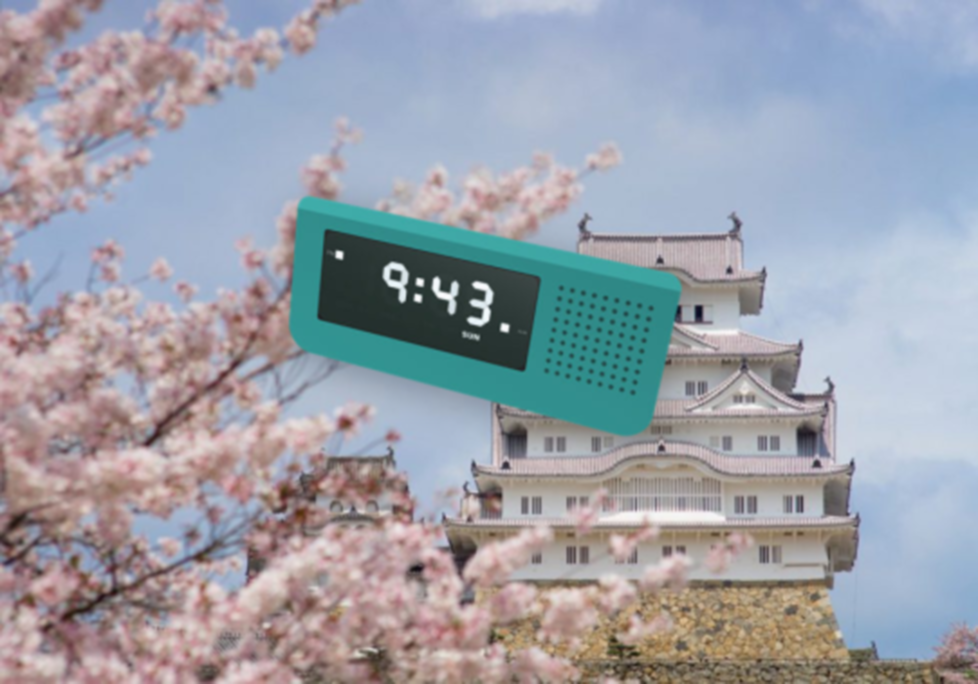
h=9 m=43
